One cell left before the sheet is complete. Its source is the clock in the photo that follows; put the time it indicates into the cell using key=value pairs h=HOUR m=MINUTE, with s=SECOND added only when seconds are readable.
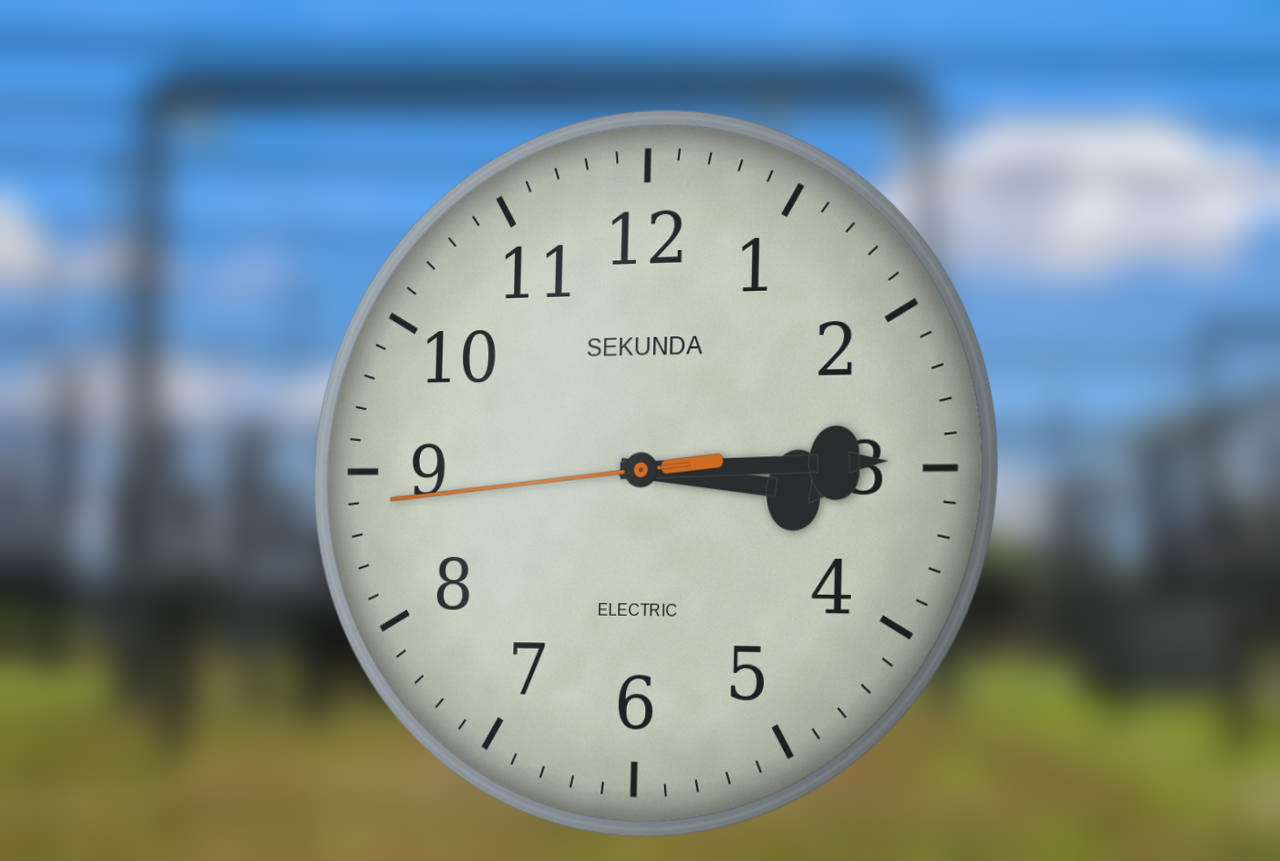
h=3 m=14 s=44
